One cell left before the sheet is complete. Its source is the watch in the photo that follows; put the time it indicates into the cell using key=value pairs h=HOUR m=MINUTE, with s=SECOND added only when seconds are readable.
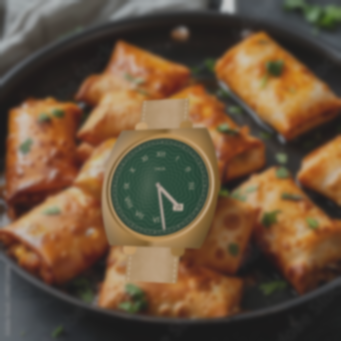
h=4 m=28
